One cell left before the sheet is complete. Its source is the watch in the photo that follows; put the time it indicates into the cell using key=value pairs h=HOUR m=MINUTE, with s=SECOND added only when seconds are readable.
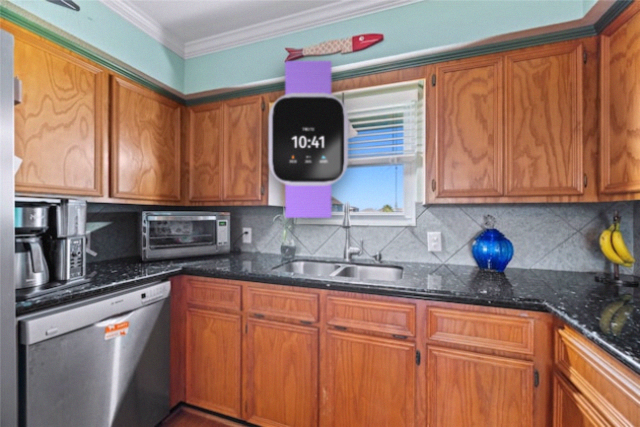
h=10 m=41
